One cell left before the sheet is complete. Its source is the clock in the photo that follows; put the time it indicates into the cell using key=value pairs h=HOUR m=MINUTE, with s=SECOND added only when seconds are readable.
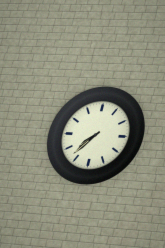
h=7 m=37
